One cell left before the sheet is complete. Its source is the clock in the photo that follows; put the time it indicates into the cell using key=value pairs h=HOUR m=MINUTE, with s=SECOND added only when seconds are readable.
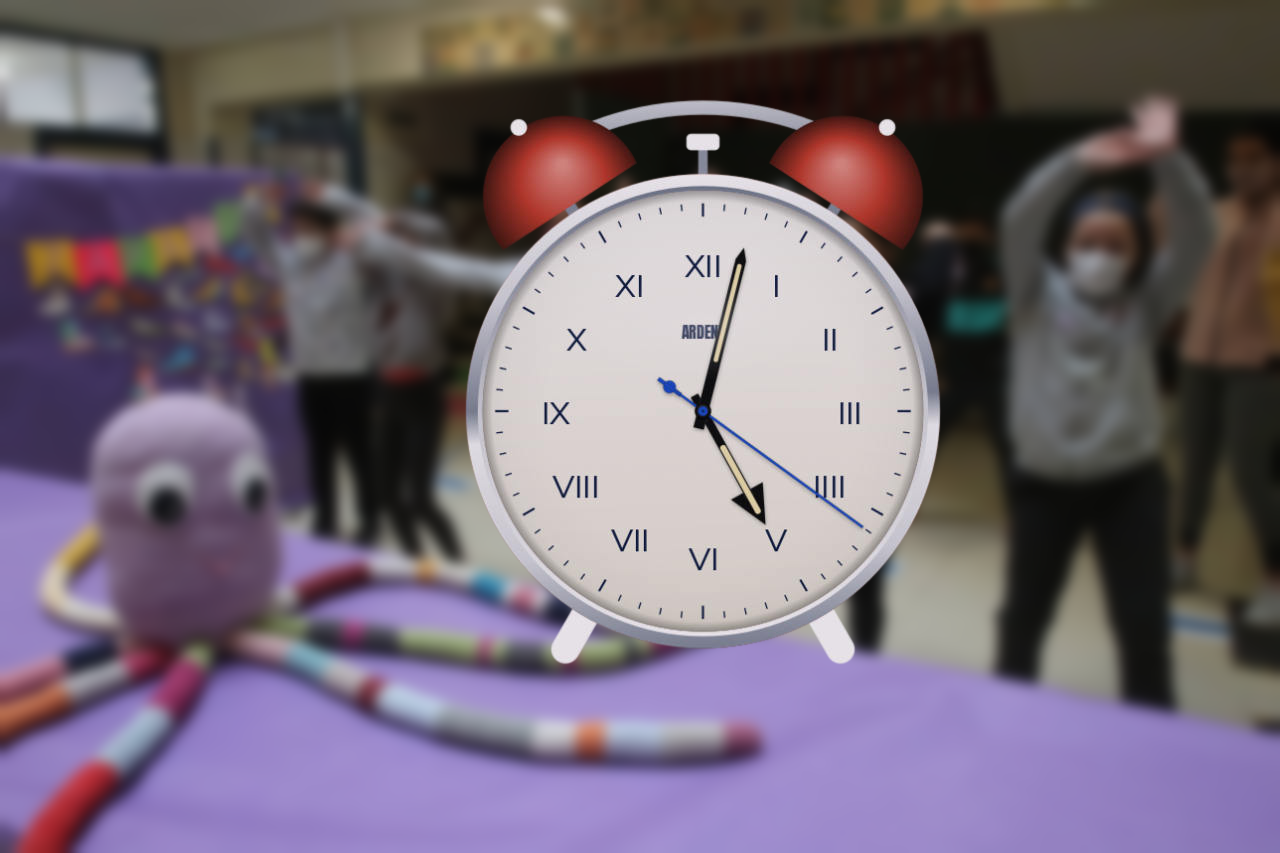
h=5 m=2 s=21
